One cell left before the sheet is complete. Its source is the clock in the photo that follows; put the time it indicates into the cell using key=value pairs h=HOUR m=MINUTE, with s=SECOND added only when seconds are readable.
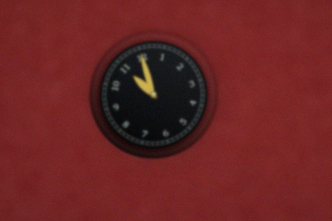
h=11 m=0
